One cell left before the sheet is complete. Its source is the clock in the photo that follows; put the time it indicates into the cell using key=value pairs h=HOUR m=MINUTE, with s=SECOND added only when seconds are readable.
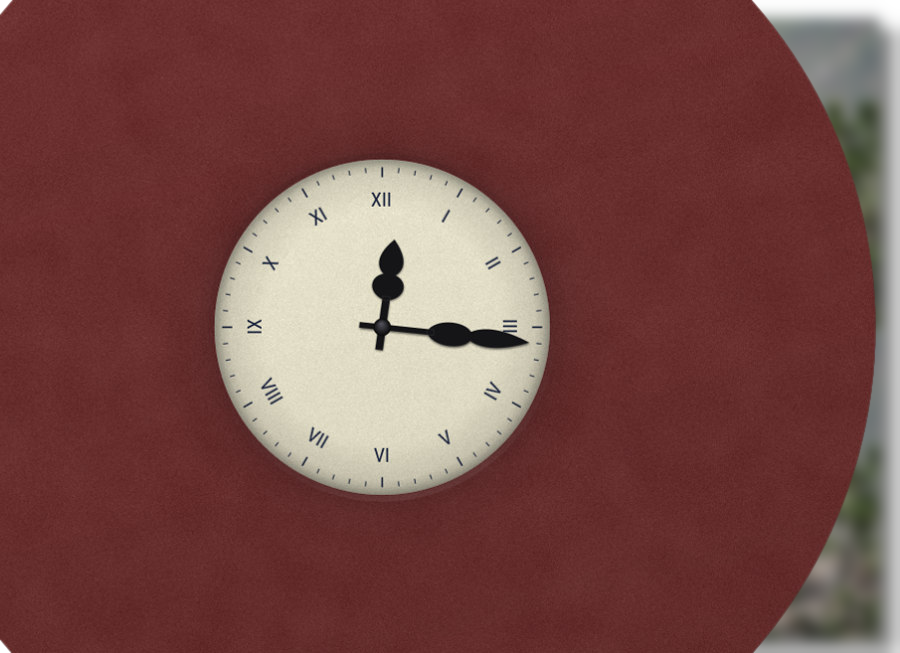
h=12 m=16
